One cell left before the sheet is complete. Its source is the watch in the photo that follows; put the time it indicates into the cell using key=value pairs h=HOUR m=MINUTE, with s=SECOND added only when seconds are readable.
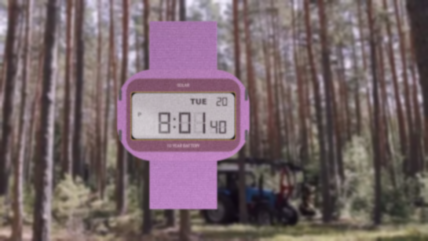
h=8 m=1 s=40
